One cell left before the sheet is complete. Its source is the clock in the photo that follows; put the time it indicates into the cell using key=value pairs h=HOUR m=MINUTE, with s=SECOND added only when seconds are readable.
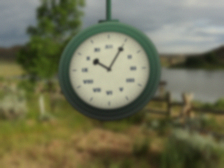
h=10 m=5
